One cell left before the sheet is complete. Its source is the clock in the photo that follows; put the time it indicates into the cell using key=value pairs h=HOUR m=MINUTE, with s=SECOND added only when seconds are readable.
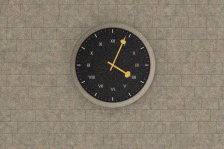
h=4 m=4
